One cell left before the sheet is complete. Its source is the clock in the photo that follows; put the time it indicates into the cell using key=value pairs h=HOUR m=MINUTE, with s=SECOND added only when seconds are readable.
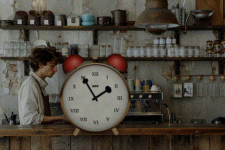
h=1 m=55
